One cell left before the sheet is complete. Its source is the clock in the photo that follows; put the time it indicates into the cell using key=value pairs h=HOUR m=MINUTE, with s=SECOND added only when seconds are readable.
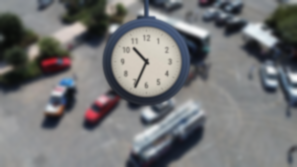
h=10 m=34
